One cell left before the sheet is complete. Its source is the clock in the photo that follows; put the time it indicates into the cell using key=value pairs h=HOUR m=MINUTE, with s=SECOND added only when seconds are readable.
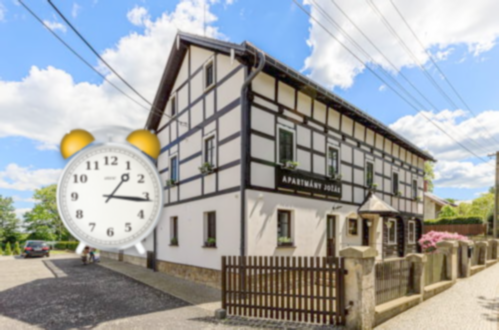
h=1 m=16
